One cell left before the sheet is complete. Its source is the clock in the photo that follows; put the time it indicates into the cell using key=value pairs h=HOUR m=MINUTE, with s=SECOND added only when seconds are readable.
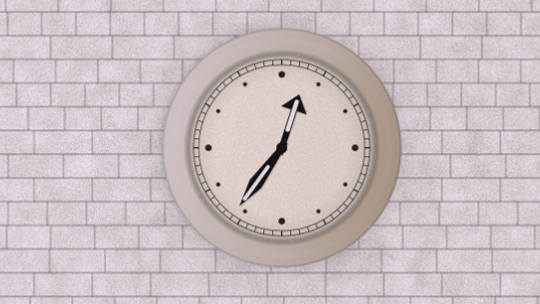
h=12 m=36
